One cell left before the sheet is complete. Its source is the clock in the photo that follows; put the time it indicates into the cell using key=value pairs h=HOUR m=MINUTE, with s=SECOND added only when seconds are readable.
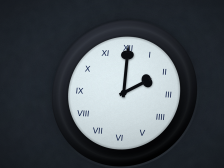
h=2 m=0
